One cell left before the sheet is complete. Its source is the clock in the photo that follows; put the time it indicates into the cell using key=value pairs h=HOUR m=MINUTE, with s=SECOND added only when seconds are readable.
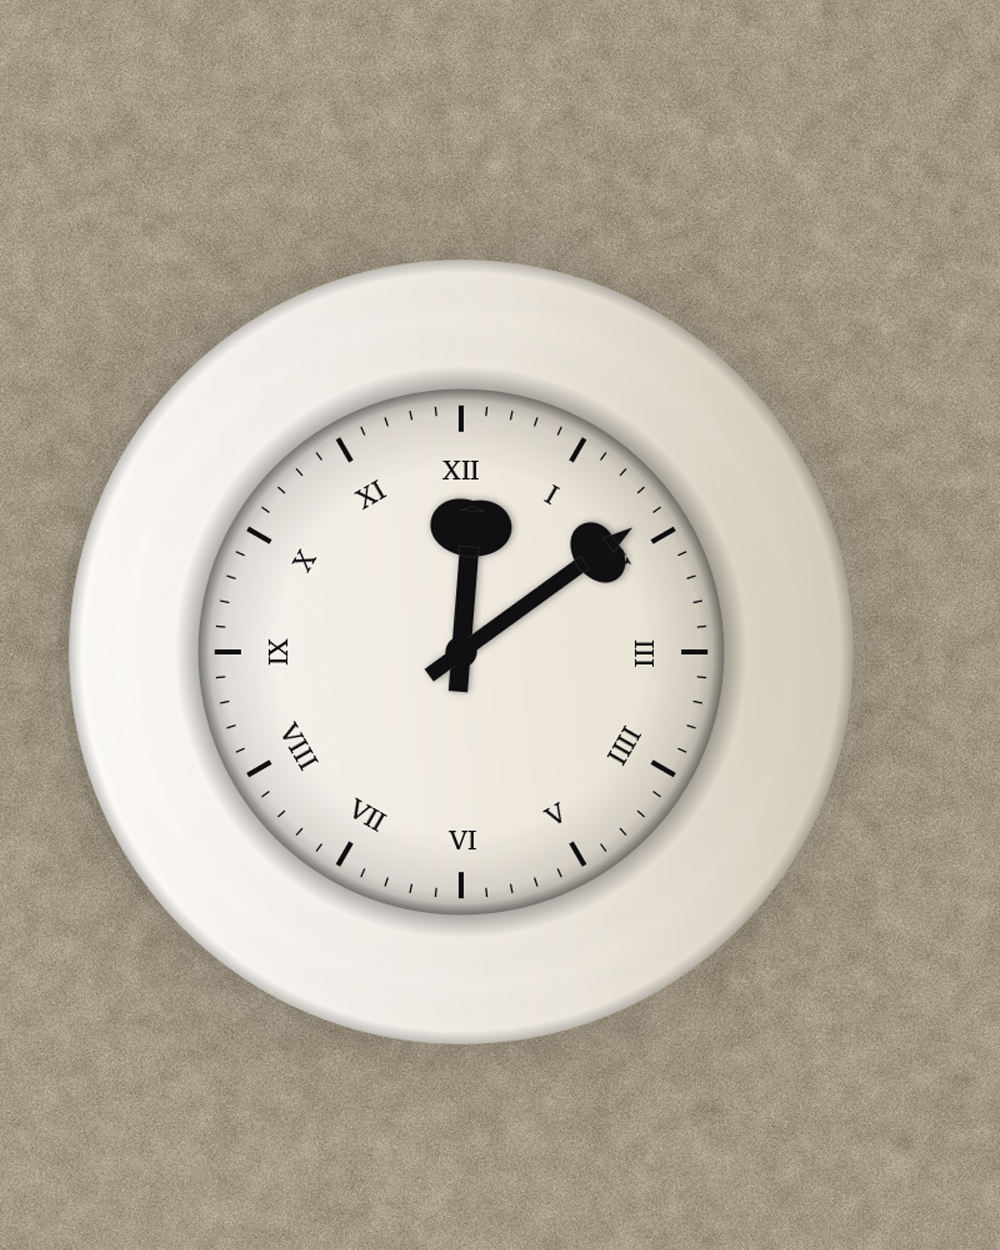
h=12 m=9
